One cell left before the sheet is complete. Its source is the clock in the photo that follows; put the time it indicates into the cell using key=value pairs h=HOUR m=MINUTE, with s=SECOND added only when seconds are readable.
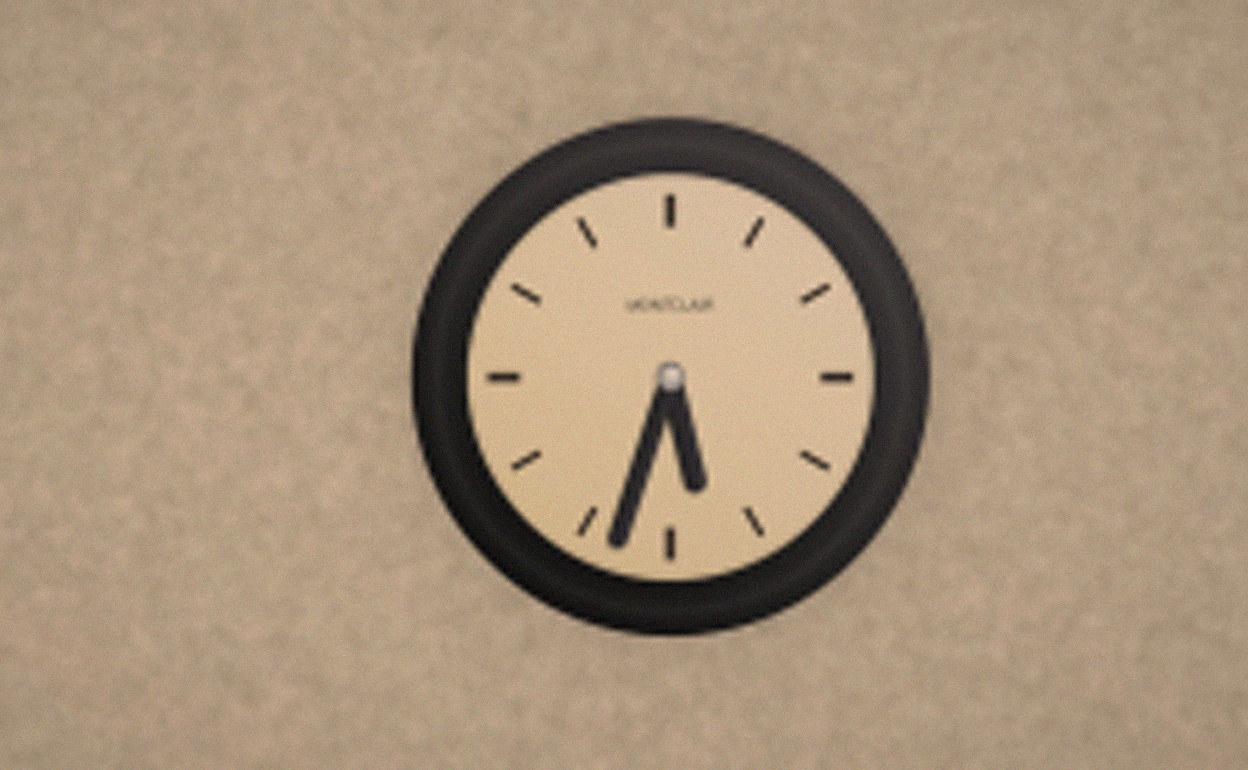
h=5 m=33
